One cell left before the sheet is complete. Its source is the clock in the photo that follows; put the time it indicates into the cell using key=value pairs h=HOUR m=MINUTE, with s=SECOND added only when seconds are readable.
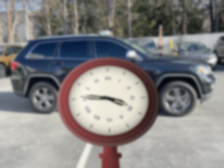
h=3 m=46
